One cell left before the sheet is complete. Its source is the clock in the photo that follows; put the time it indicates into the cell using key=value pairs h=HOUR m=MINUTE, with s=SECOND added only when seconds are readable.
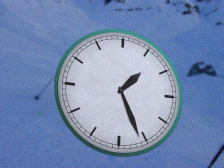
h=1 m=26
